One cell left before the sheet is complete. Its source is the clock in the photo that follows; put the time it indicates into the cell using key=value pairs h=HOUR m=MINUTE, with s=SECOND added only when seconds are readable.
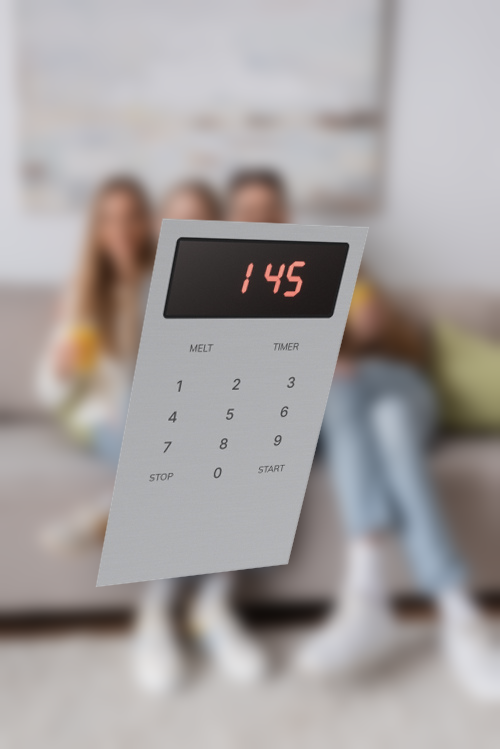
h=1 m=45
